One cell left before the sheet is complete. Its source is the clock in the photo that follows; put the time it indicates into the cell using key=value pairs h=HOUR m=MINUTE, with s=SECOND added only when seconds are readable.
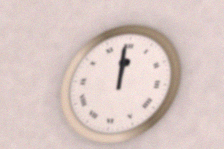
h=11 m=59
